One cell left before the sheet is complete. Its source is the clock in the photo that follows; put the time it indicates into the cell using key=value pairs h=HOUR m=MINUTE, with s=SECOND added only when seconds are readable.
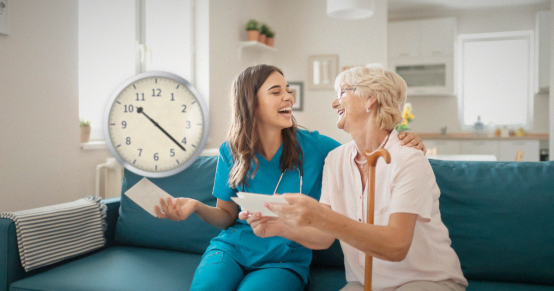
h=10 m=22
